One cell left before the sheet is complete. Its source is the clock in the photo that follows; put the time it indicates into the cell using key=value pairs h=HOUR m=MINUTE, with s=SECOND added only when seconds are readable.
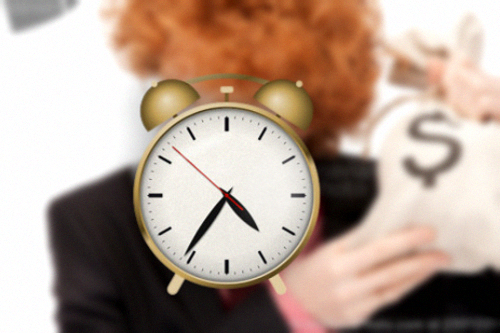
h=4 m=35 s=52
